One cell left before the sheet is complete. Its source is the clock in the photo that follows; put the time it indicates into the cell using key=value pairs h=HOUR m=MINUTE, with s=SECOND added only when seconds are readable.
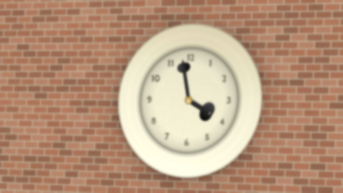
h=3 m=58
